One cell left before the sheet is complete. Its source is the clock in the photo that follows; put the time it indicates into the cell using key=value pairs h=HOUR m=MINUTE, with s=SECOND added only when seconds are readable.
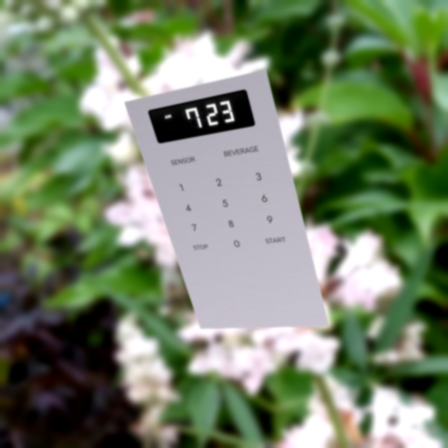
h=7 m=23
